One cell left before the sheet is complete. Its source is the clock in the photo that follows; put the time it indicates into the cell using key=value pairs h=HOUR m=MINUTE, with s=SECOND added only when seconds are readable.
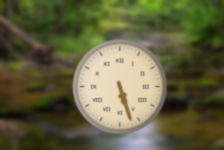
h=5 m=27
